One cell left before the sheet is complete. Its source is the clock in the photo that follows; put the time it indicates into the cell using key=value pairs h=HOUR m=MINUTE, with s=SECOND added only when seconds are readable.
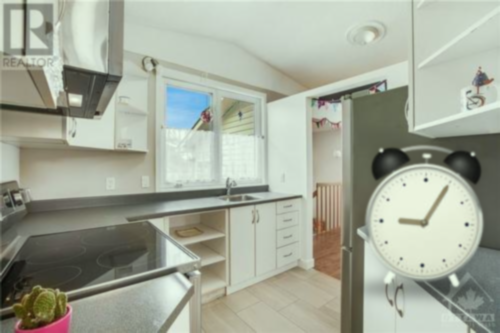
h=9 m=5
